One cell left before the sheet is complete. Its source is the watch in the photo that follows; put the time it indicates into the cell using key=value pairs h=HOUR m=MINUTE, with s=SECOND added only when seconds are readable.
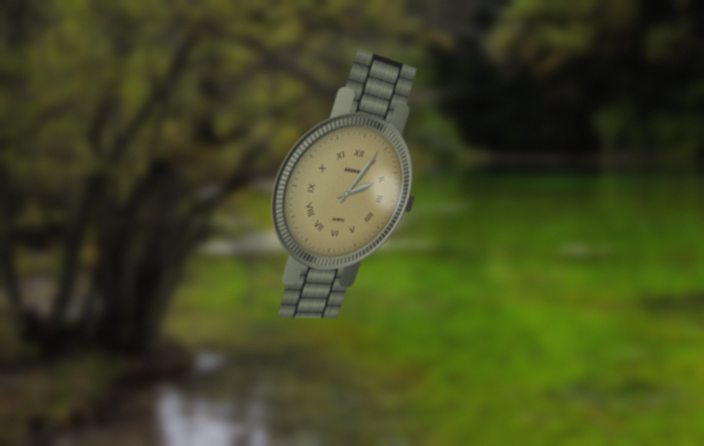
h=2 m=4
